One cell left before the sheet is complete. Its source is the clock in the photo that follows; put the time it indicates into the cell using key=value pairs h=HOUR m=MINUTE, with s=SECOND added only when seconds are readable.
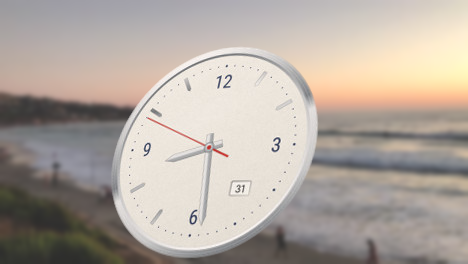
h=8 m=28 s=49
